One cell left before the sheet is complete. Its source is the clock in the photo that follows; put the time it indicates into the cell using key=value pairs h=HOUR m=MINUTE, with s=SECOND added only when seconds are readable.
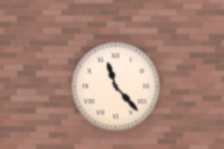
h=11 m=23
